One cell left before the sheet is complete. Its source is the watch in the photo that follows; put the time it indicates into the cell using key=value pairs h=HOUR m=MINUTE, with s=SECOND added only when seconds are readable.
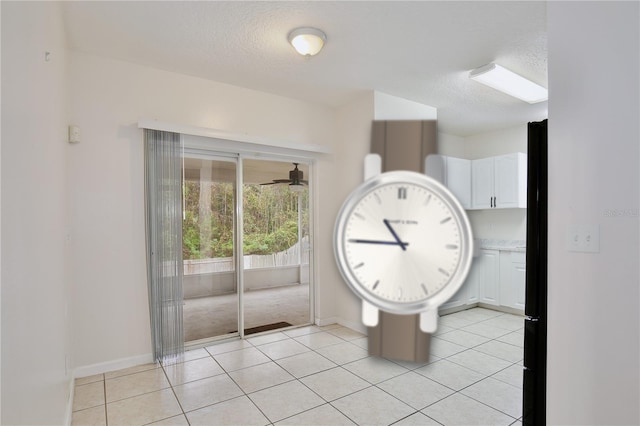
h=10 m=45
